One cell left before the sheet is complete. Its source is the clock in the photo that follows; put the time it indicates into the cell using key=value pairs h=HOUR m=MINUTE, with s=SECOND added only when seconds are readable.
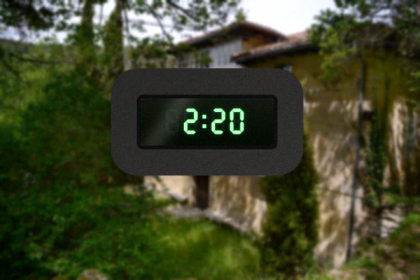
h=2 m=20
